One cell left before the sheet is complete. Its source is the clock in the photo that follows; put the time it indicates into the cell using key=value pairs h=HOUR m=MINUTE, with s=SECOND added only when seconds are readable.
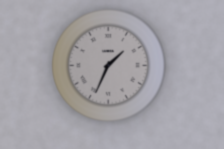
h=1 m=34
